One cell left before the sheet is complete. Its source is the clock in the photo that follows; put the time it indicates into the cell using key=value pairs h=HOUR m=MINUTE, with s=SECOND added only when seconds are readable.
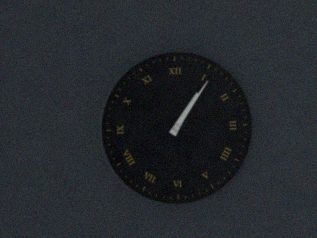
h=1 m=6
